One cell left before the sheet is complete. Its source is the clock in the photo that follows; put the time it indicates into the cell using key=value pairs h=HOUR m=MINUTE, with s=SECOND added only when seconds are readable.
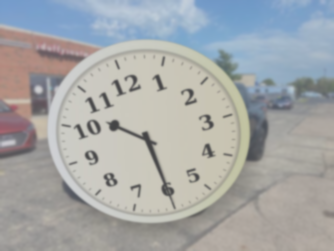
h=10 m=30
